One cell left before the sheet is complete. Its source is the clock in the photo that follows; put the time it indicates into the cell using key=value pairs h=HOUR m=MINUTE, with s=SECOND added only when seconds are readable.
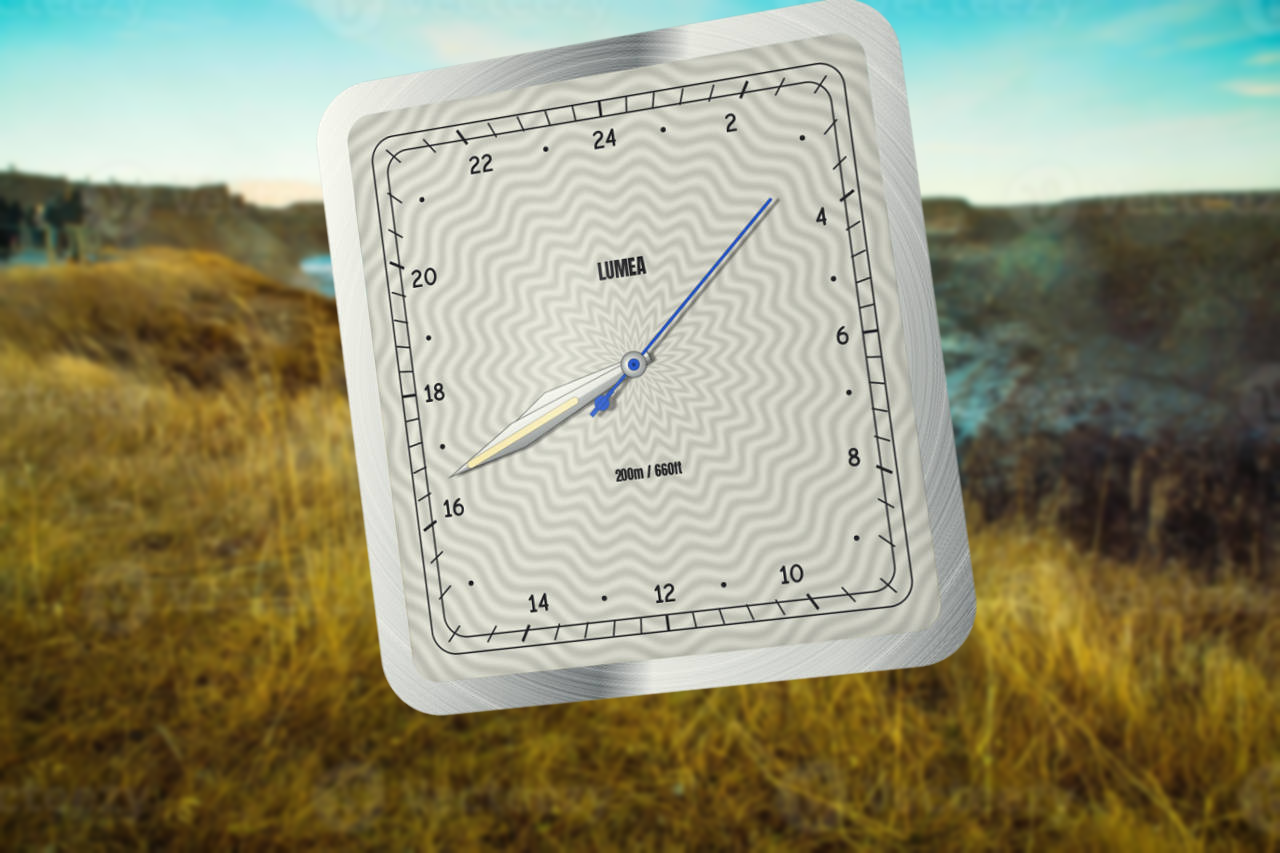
h=16 m=41 s=8
